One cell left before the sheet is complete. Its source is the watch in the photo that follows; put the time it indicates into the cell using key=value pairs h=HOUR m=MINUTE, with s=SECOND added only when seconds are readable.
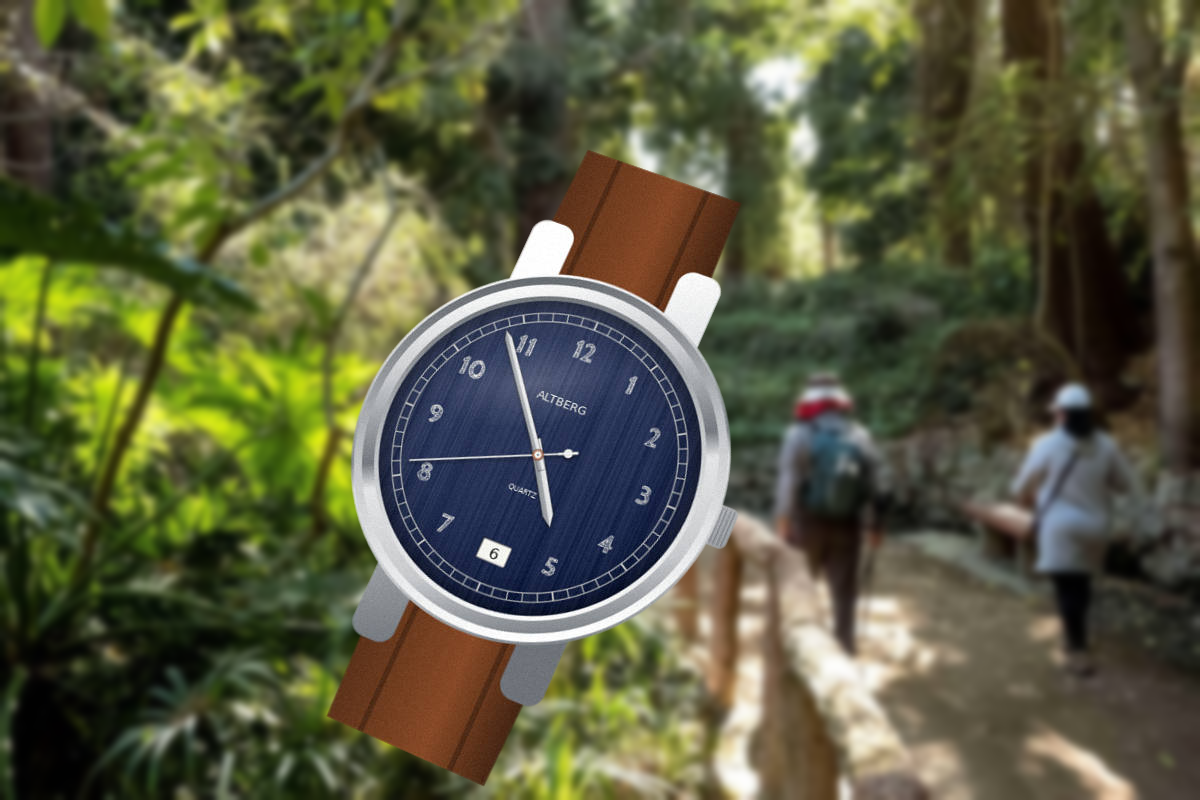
h=4 m=53 s=41
